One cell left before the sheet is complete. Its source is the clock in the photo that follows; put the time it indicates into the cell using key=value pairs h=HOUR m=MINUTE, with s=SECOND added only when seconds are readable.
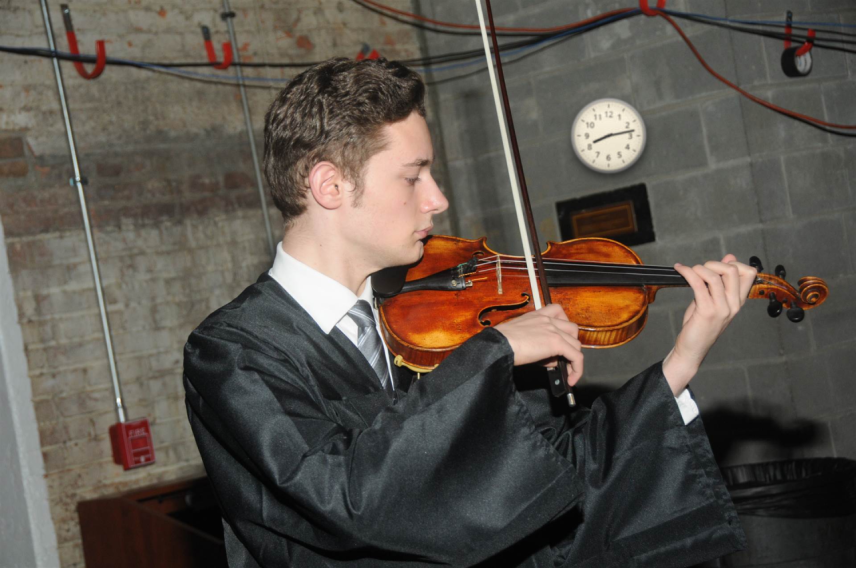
h=8 m=13
